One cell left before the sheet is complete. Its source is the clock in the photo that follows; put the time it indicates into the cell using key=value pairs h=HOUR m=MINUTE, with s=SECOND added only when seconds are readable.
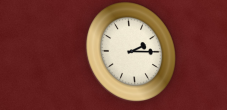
h=2 m=15
